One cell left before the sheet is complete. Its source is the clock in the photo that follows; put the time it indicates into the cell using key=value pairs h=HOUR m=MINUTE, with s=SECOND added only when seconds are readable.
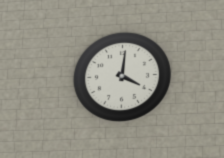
h=4 m=1
